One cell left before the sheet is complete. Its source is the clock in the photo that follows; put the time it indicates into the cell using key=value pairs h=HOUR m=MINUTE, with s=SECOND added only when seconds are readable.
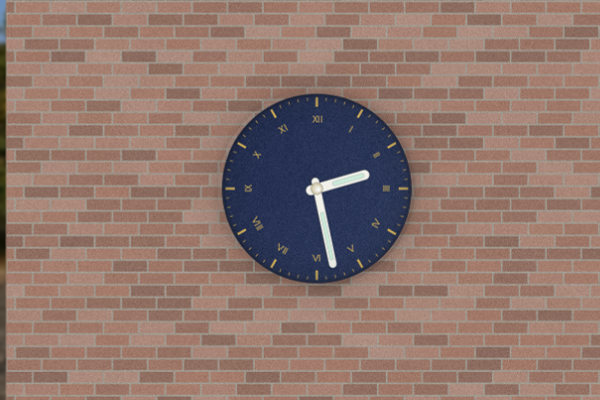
h=2 m=28
